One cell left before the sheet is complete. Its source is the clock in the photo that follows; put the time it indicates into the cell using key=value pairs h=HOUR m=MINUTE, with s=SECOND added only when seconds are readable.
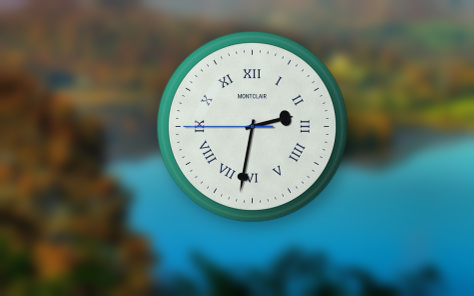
h=2 m=31 s=45
